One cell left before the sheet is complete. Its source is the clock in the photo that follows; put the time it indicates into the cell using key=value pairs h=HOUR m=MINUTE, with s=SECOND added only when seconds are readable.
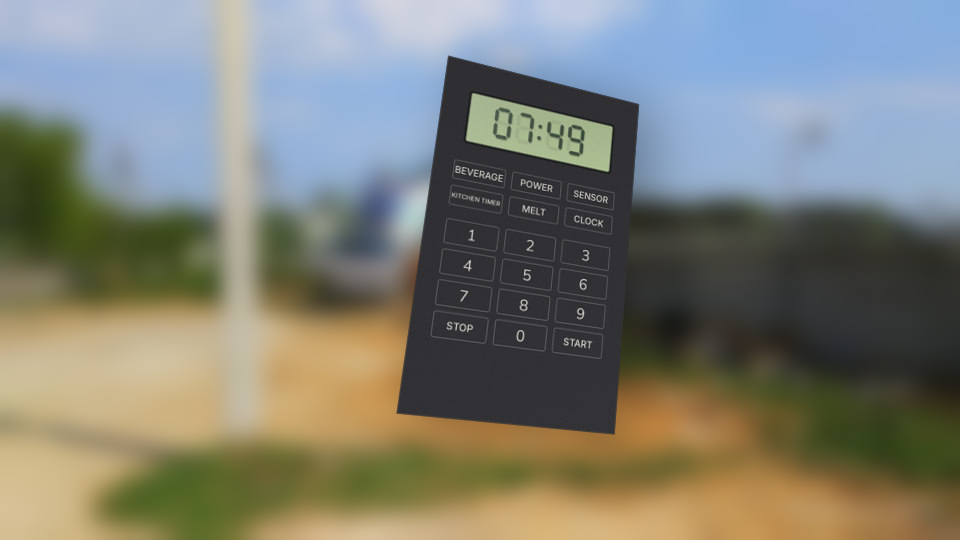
h=7 m=49
